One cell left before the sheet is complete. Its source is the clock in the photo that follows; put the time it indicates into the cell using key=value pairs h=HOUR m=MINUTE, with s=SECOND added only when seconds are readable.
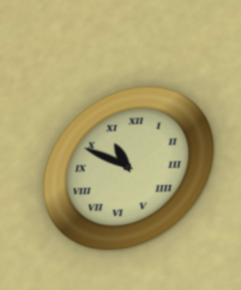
h=10 m=49
